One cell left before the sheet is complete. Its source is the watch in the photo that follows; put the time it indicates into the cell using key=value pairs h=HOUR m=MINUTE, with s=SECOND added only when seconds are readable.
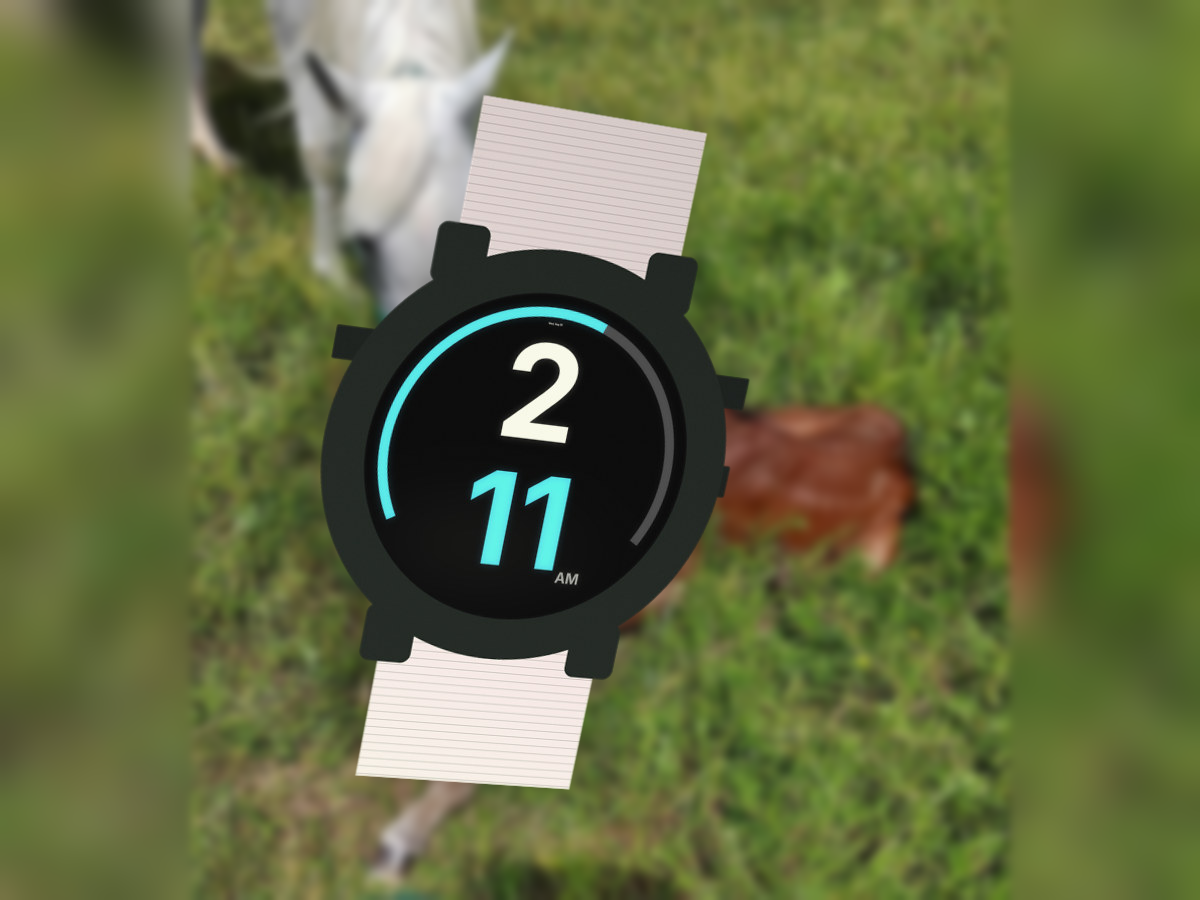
h=2 m=11
